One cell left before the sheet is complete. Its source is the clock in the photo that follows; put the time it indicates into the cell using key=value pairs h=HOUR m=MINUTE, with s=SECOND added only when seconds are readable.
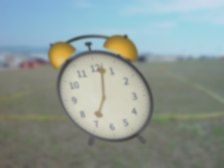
h=7 m=2
